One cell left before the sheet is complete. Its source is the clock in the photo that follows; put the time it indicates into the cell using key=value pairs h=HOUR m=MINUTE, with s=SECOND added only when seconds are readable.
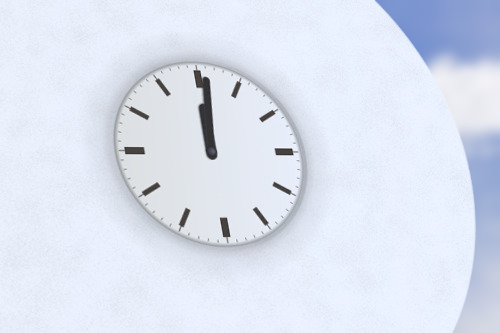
h=12 m=1
